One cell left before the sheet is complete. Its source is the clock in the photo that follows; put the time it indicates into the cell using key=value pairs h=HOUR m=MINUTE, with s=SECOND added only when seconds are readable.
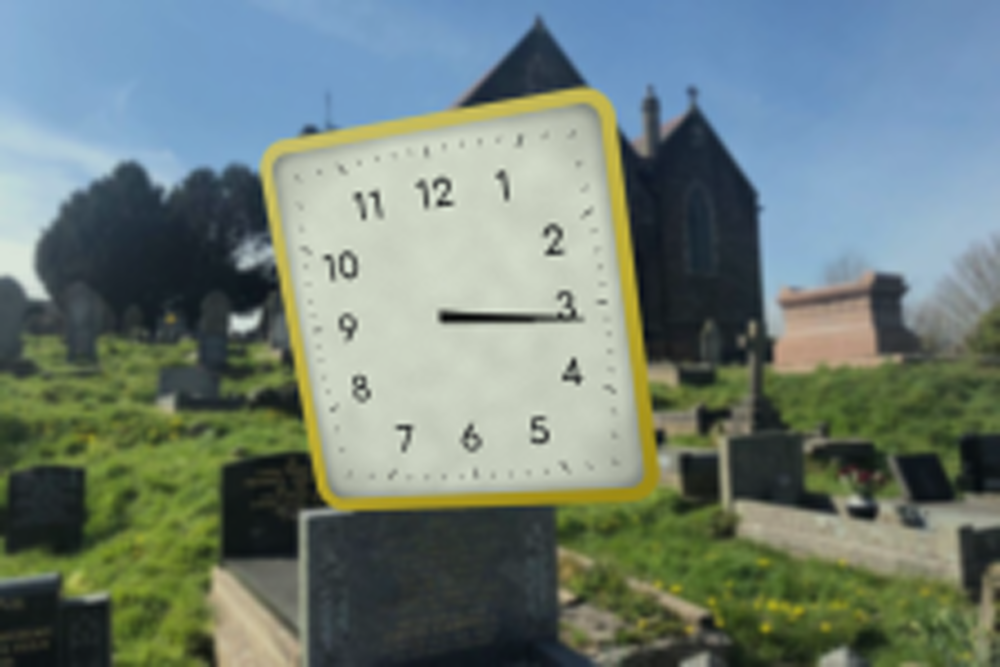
h=3 m=16
